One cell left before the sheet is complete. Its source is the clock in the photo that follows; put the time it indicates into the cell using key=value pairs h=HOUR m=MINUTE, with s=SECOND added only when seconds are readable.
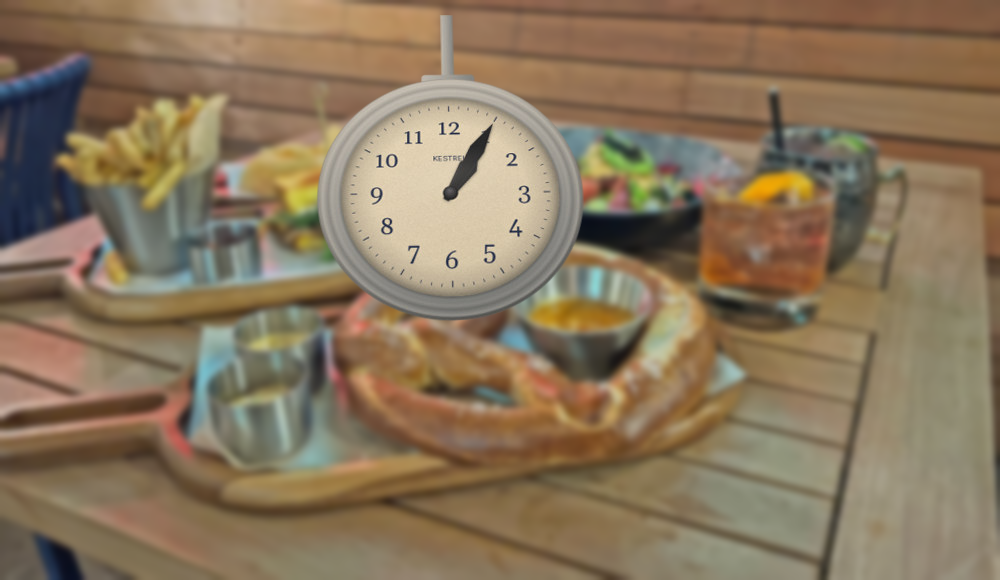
h=1 m=5
